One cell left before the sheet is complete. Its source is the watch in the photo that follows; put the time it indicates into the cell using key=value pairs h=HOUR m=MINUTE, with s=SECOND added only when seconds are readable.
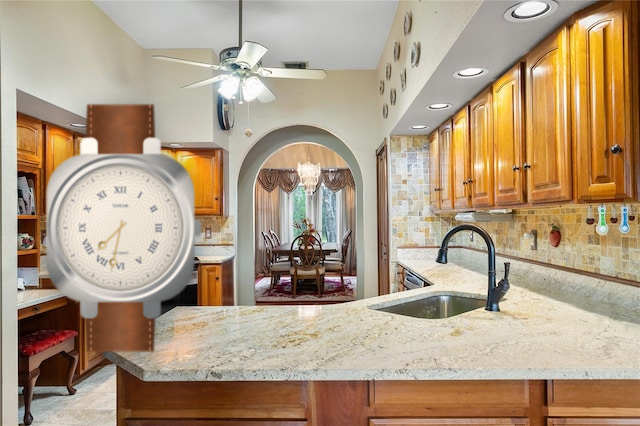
h=7 m=32
